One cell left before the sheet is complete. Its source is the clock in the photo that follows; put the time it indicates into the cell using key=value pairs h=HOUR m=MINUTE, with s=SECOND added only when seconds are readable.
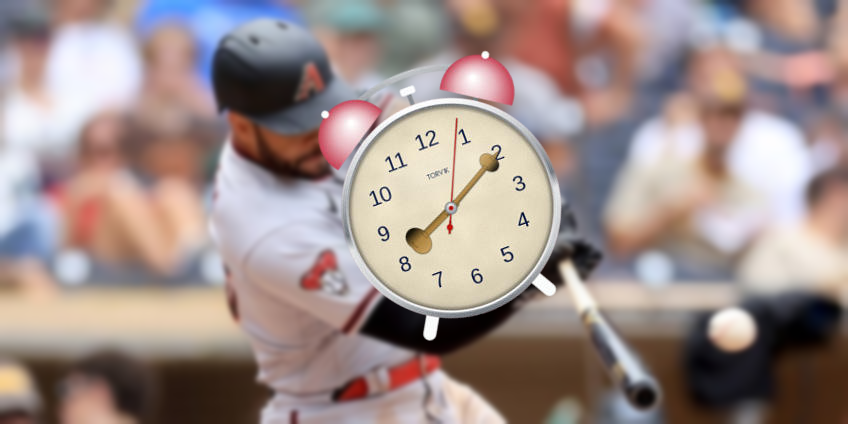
h=8 m=10 s=4
